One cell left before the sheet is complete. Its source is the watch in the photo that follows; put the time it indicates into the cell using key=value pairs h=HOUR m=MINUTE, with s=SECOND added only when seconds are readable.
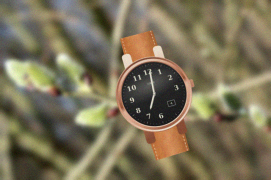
h=7 m=1
